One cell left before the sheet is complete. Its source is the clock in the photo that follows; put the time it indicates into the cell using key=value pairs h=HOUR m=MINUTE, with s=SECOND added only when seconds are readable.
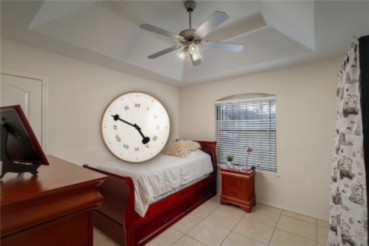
h=4 m=49
